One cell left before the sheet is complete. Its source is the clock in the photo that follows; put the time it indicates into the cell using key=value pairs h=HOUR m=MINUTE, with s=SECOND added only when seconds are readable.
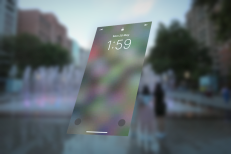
h=1 m=59
